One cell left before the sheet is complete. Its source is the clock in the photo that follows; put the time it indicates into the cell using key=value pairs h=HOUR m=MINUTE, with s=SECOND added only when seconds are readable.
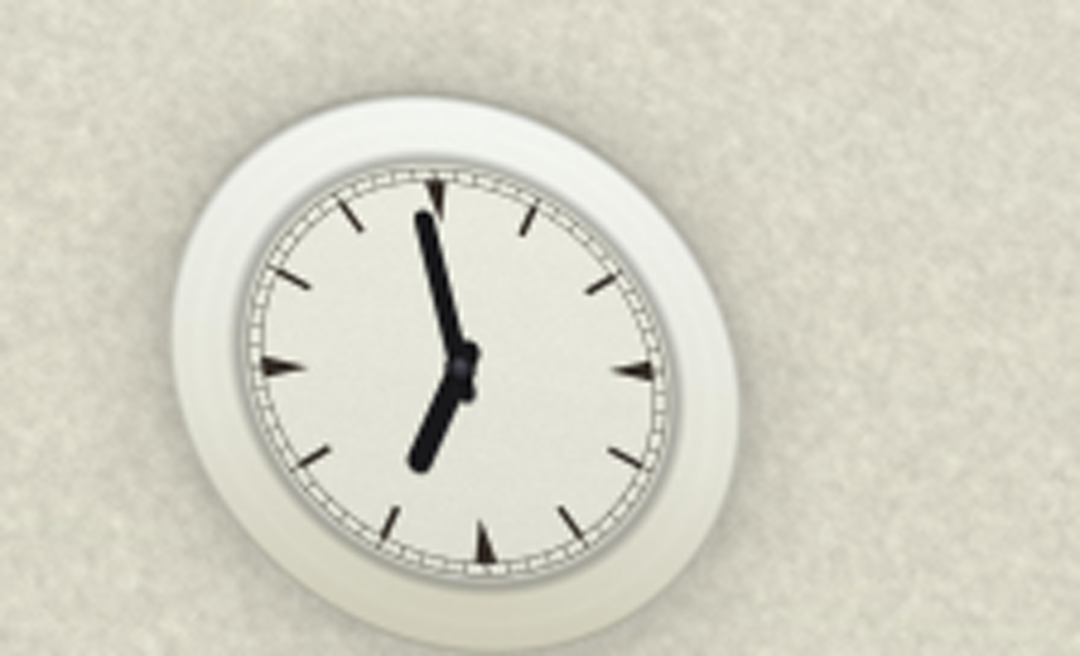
h=6 m=59
